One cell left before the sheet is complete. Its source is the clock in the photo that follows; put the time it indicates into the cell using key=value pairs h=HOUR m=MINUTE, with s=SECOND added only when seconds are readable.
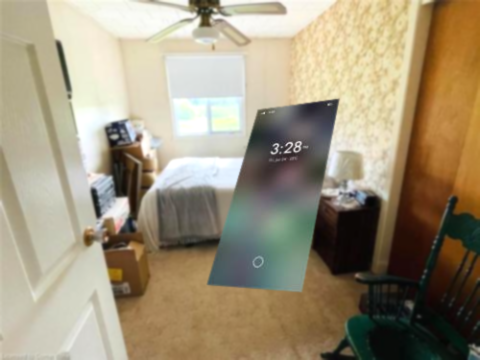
h=3 m=28
